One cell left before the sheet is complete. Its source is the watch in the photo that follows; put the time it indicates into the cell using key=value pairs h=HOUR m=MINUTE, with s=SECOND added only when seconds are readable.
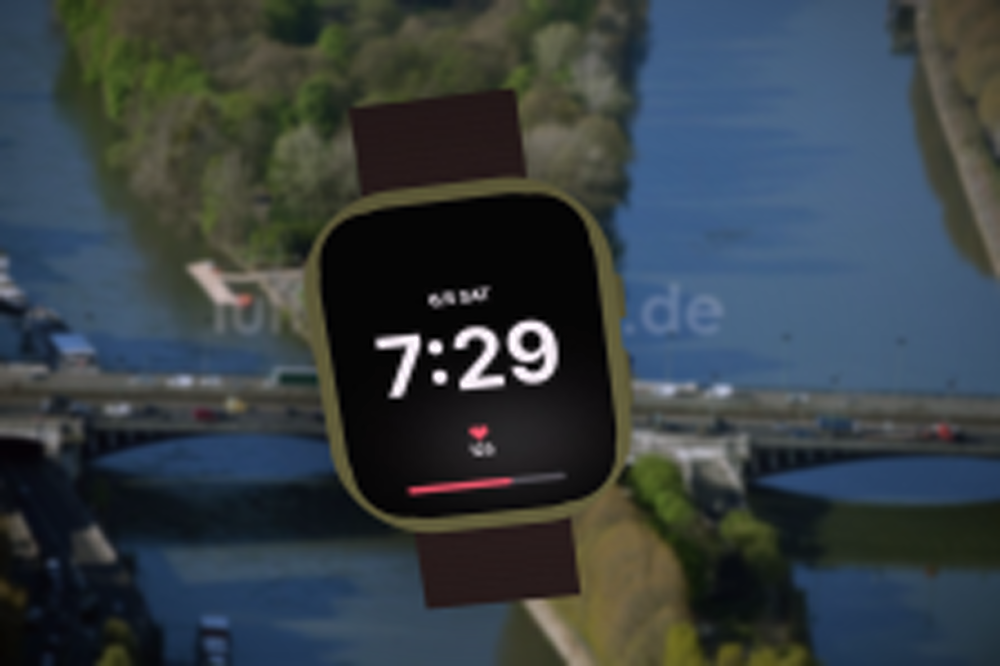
h=7 m=29
